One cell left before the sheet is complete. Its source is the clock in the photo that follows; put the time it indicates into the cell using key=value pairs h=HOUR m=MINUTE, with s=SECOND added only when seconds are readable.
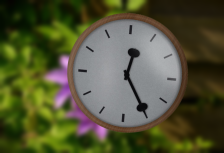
h=12 m=25
